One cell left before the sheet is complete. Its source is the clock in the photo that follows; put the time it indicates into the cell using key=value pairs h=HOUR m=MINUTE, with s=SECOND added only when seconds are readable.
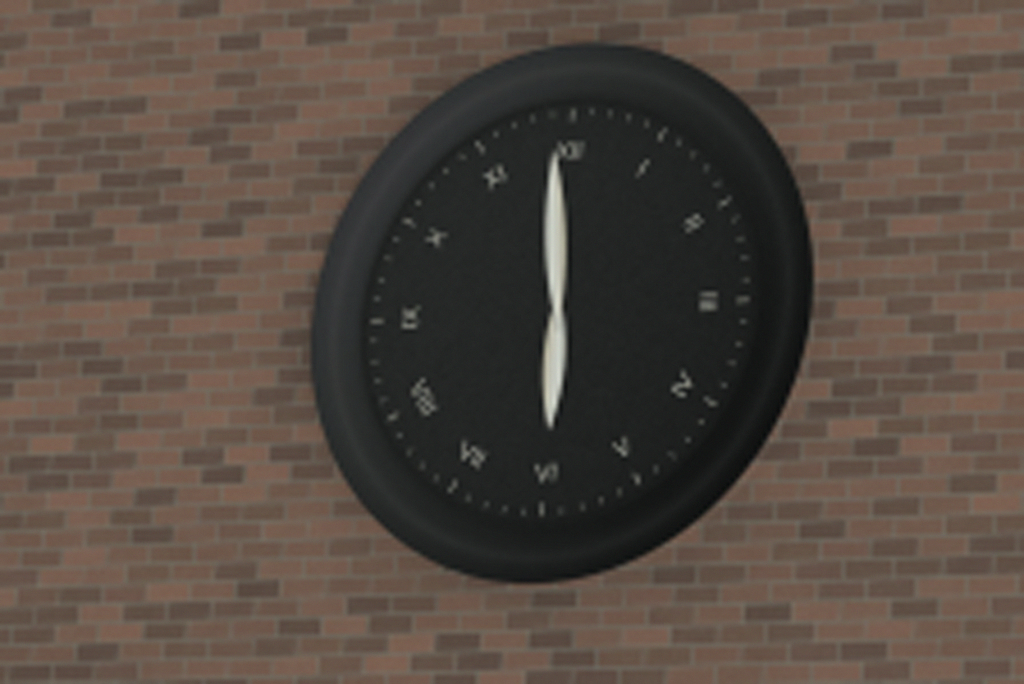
h=5 m=59
